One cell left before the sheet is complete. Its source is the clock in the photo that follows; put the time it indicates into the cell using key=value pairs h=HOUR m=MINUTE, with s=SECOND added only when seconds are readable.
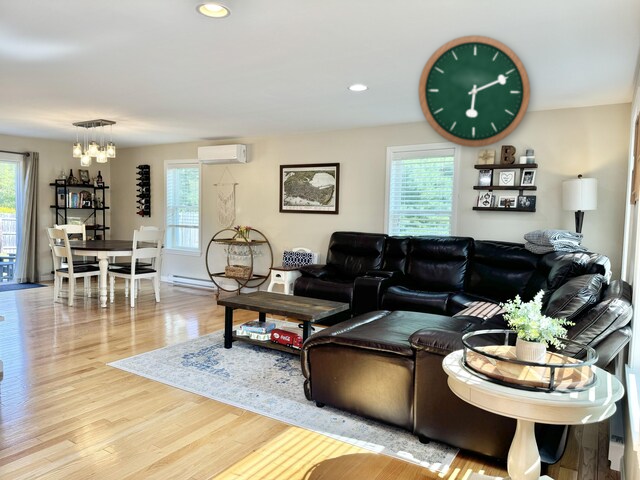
h=6 m=11
